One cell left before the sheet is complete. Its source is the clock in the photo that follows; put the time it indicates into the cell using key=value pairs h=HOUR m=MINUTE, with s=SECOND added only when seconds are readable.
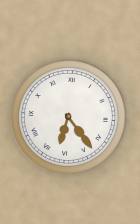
h=6 m=23
